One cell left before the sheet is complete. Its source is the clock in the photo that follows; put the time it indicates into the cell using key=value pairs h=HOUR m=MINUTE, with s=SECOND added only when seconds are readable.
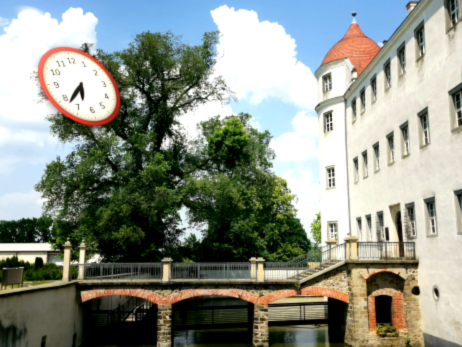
h=6 m=38
